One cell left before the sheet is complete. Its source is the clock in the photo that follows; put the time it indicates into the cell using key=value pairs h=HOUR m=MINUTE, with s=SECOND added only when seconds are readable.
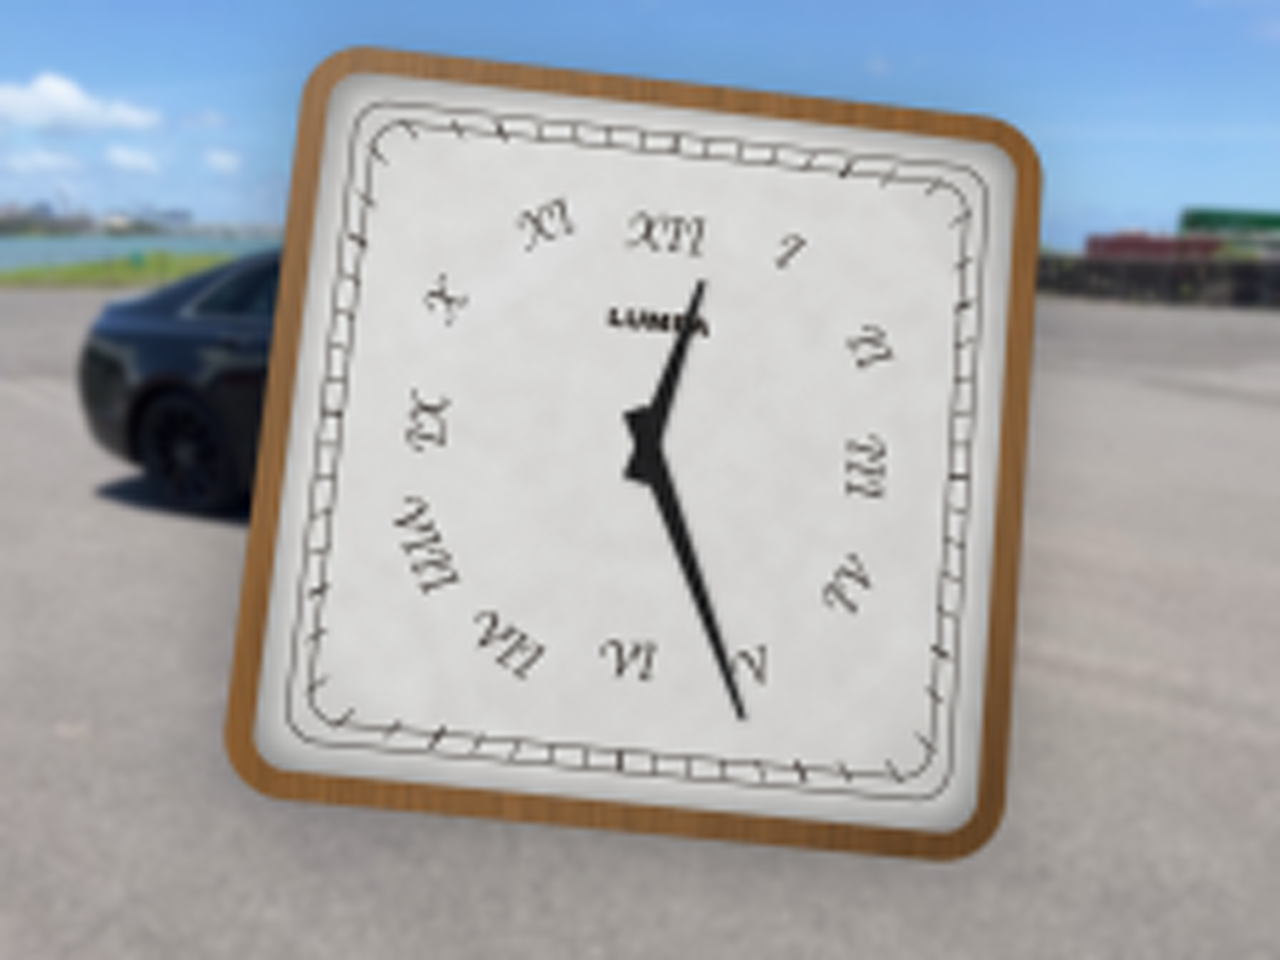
h=12 m=26
